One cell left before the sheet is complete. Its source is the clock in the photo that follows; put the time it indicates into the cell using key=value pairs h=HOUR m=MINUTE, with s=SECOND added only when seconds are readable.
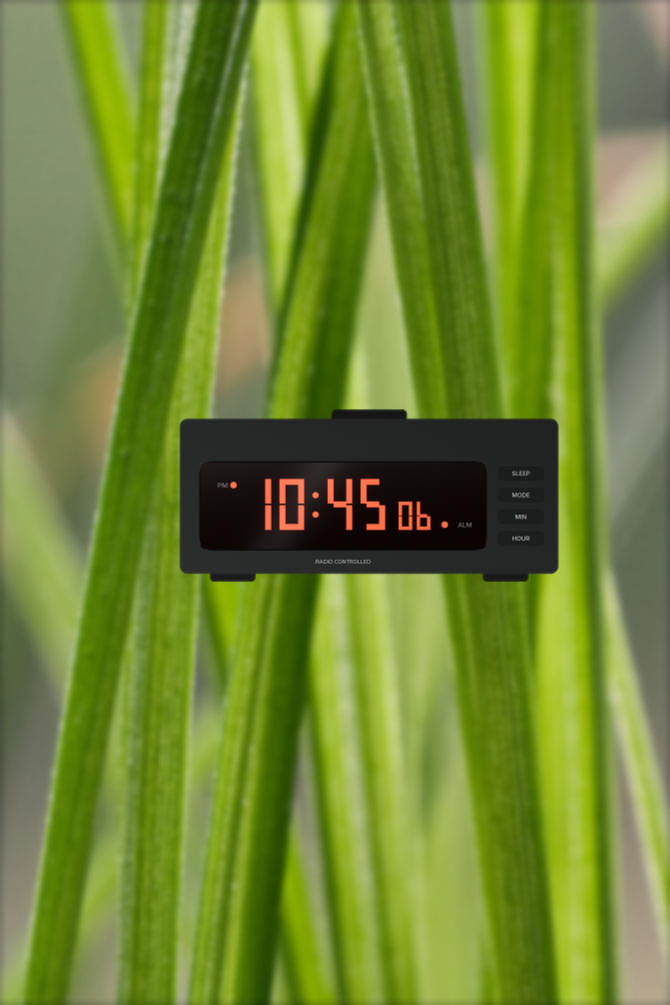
h=10 m=45 s=6
